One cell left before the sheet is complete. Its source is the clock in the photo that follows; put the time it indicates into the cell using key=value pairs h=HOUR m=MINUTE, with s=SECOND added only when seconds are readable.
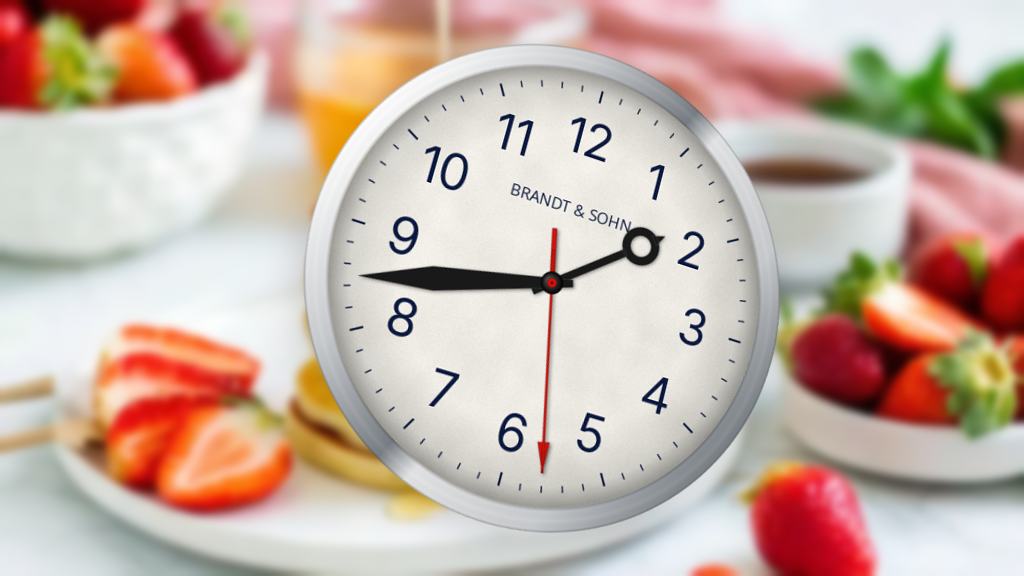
h=1 m=42 s=28
